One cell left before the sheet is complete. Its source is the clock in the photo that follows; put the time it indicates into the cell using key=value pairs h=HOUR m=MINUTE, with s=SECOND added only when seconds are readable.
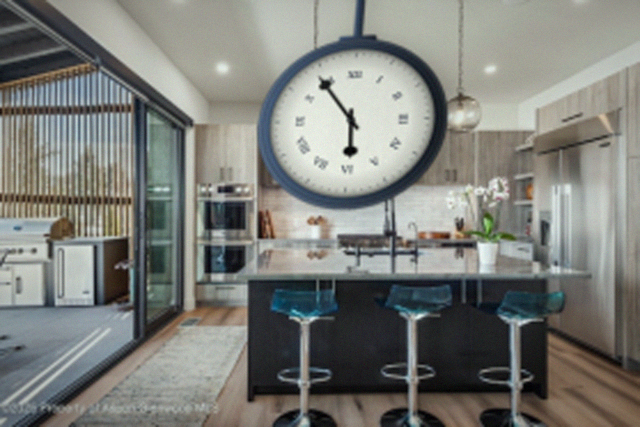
h=5 m=54
